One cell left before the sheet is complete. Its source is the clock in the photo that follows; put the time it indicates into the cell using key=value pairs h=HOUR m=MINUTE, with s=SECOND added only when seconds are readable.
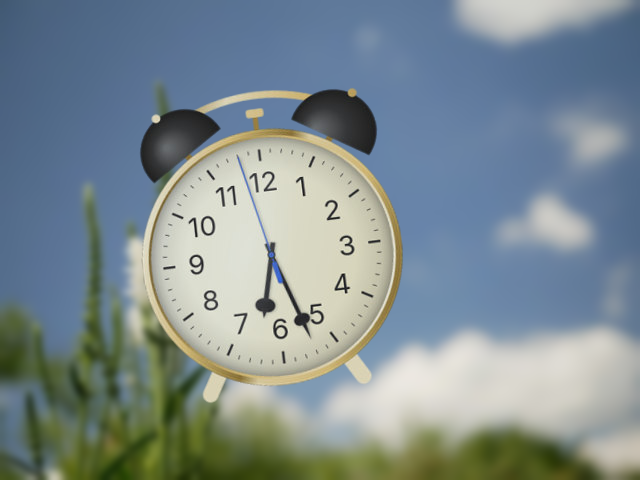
h=6 m=26 s=58
